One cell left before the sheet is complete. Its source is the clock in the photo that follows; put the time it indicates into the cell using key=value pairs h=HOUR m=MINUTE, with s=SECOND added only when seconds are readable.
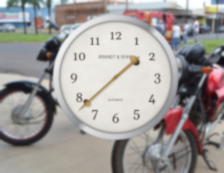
h=1 m=38
